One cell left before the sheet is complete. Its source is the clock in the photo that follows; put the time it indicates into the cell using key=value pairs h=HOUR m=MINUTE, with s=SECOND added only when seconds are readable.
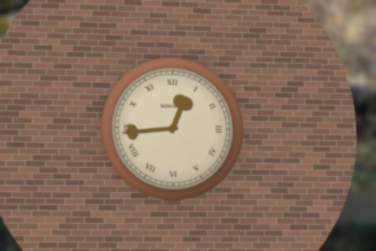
h=12 m=44
